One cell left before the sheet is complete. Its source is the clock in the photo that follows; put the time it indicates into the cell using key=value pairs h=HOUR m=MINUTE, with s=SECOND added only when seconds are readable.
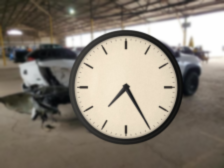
h=7 m=25
